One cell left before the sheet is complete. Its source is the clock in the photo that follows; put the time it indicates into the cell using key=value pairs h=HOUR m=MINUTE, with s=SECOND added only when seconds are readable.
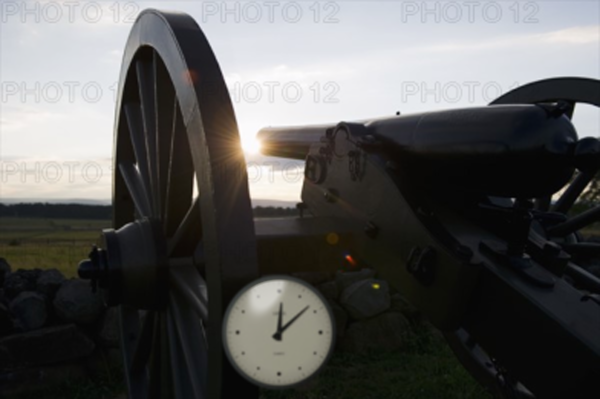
h=12 m=8
